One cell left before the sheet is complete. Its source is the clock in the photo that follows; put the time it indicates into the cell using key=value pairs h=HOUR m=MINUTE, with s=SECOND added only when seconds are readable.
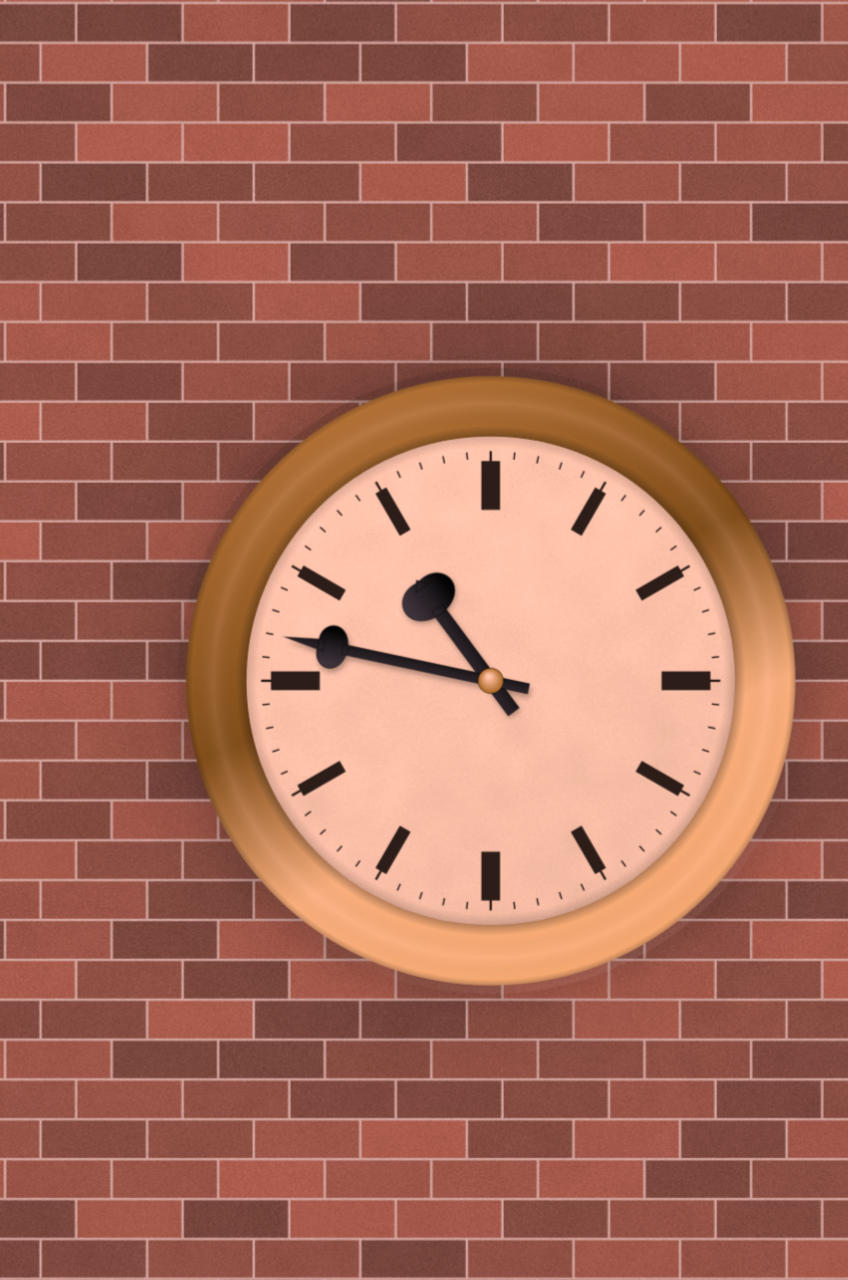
h=10 m=47
